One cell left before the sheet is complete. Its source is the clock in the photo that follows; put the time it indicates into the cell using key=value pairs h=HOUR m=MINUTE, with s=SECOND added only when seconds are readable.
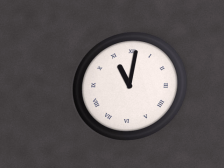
h=11 m=1
